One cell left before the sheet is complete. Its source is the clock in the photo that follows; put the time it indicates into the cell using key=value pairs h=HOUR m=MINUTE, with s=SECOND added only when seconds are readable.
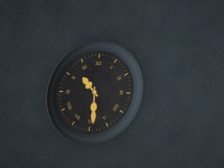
h=10 m=29
